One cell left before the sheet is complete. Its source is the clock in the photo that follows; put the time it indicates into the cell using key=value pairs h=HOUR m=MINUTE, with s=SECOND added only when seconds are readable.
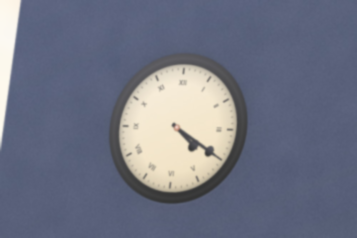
h=4 m=20
